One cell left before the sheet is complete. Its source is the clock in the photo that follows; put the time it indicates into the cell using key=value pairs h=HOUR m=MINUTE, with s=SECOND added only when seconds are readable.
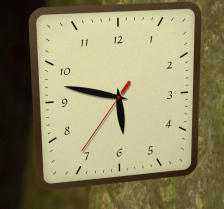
h=5 m=47 s=36
